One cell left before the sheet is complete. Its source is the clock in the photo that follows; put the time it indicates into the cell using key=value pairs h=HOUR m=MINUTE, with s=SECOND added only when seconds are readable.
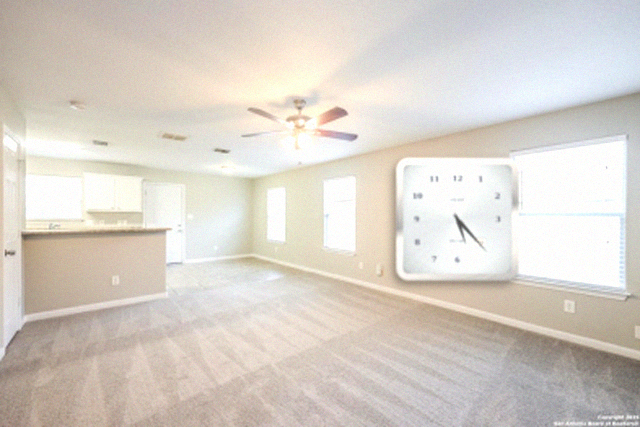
h=5 m=23
